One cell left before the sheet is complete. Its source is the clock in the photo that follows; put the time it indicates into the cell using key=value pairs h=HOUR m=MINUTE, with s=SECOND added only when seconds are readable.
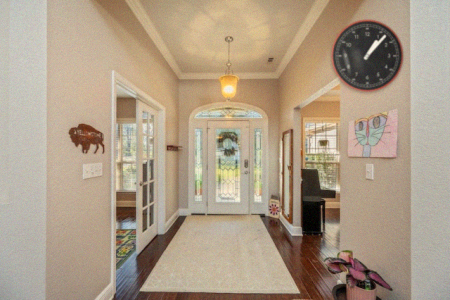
h=1 m=7
